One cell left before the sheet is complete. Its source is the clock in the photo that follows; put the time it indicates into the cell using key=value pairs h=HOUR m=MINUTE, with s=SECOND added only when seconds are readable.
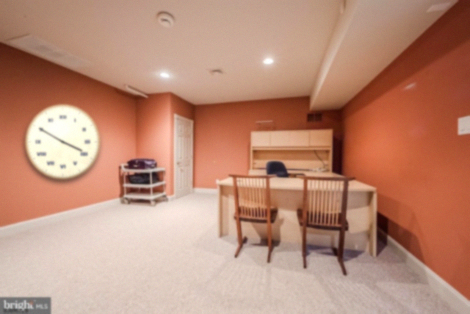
h=3 m=50
